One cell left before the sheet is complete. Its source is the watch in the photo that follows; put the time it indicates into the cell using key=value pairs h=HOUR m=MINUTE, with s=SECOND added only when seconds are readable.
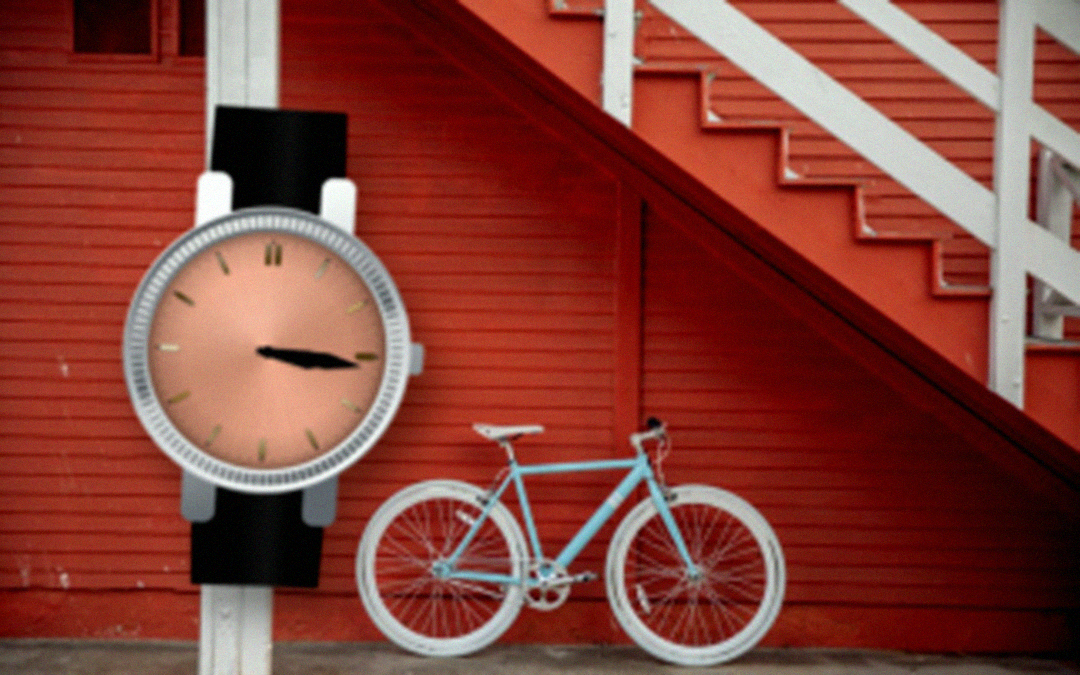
h=3 m=16
